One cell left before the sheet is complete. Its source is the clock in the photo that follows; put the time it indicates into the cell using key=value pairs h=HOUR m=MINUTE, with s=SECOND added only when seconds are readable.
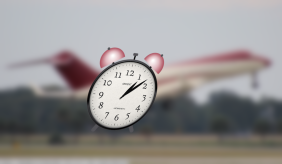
h=1 m=8
